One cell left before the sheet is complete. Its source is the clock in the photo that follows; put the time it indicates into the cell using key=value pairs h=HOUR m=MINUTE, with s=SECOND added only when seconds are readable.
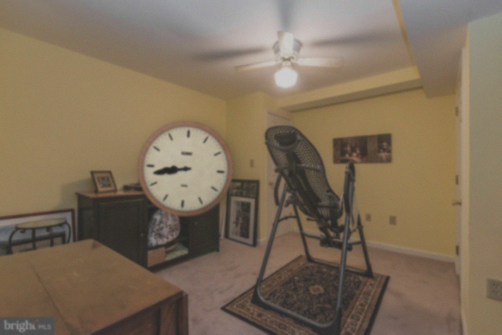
h=8 m=43
